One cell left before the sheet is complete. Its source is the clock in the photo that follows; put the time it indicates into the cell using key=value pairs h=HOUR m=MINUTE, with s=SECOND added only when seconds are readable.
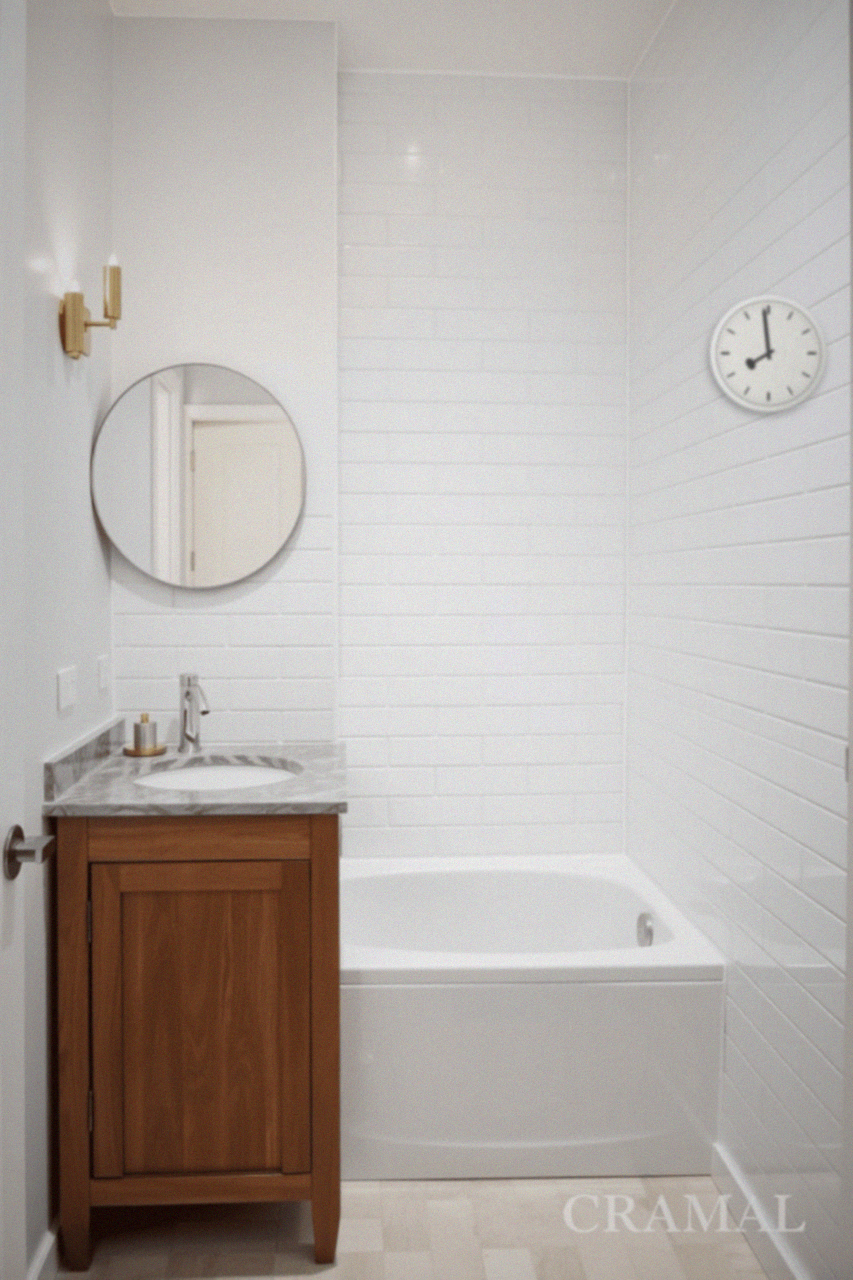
h=7 m=59
